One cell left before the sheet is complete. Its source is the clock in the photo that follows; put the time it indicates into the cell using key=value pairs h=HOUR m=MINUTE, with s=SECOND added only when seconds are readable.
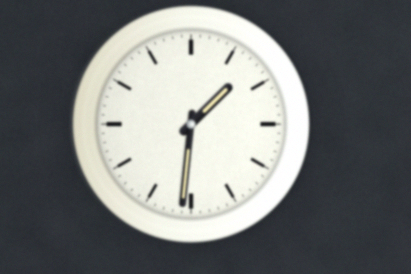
h=1 m=31
